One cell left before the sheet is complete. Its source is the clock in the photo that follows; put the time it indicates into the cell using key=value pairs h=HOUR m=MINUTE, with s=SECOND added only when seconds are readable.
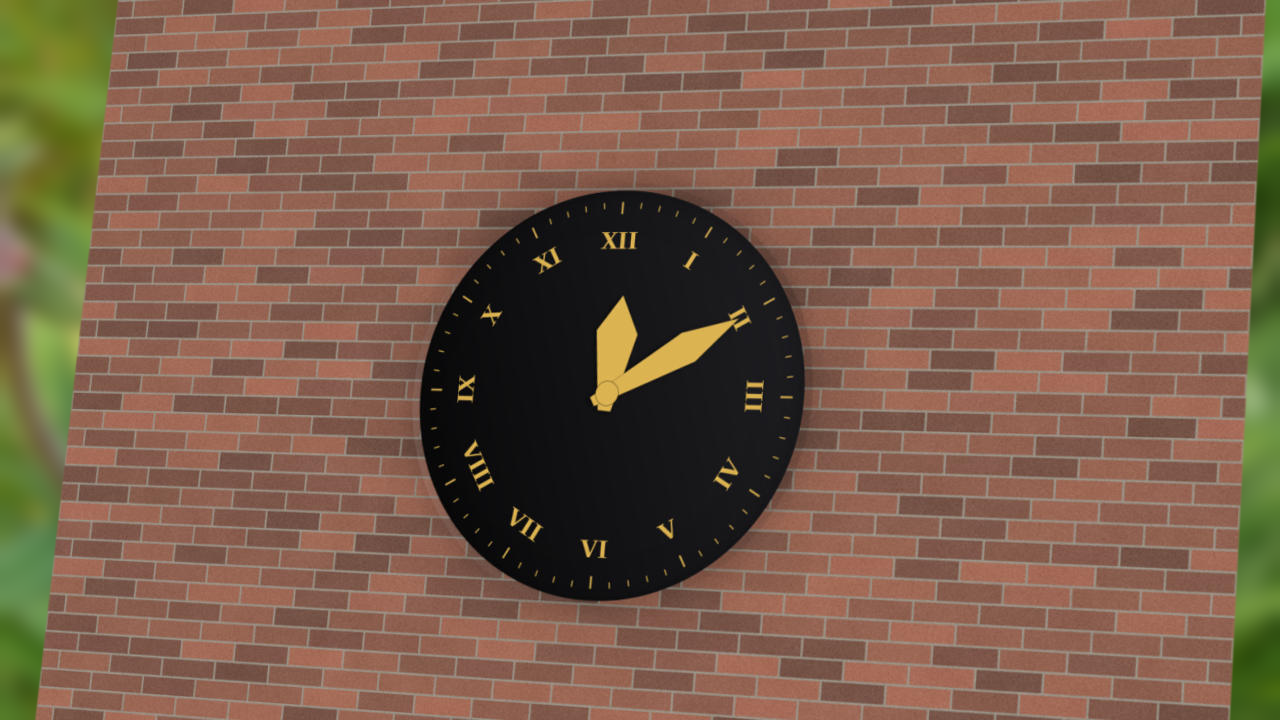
h=12 m=10
